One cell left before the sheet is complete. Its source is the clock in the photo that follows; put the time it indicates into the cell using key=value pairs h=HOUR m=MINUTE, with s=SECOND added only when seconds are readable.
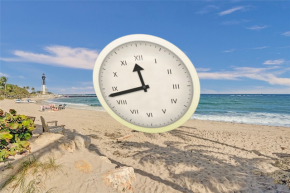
h=11 m=43
